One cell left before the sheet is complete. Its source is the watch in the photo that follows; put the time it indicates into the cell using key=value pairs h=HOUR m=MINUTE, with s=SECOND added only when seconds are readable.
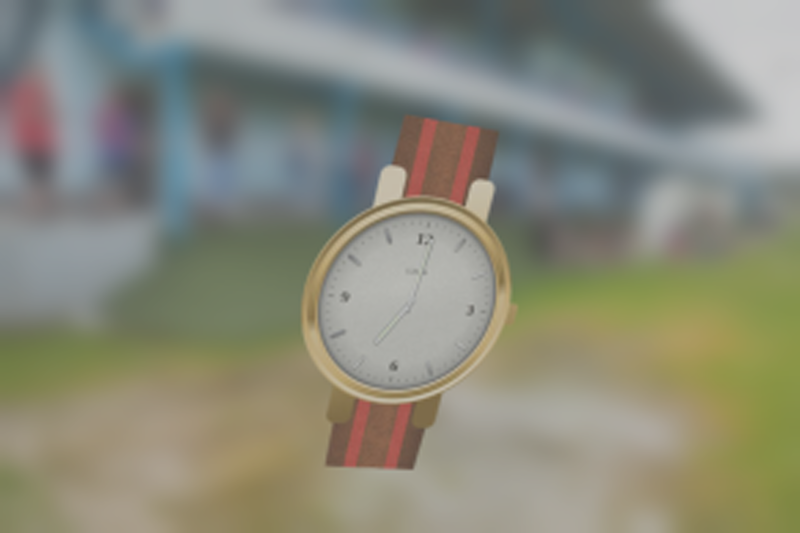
h=7 m=1
